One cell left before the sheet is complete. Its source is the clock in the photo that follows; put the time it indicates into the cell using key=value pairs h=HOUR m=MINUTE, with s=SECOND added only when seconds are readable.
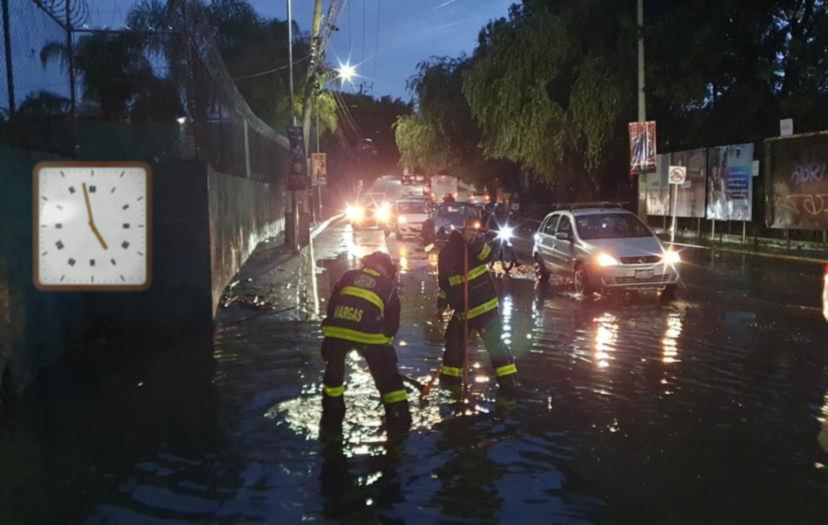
h=4 m=58
